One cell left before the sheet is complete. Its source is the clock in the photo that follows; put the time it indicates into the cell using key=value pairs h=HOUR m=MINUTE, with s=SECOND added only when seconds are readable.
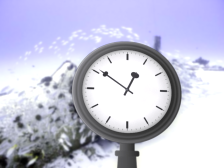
h=12 m=51
